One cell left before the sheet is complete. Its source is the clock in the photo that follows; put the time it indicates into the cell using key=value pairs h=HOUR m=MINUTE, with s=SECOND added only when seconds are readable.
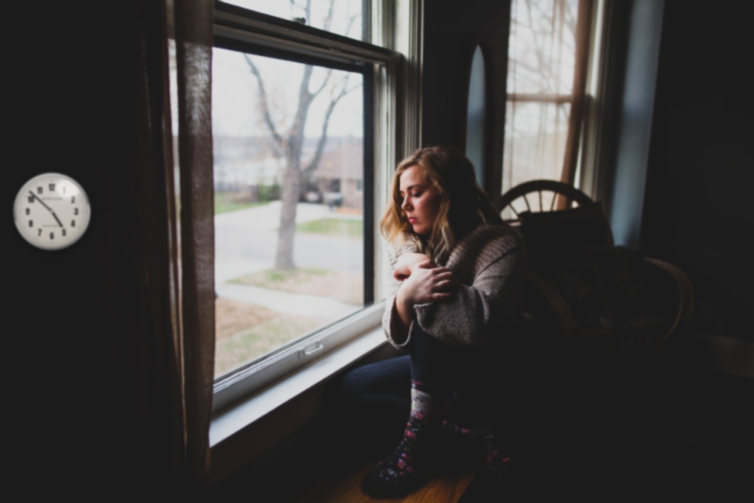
h=4 m=52
